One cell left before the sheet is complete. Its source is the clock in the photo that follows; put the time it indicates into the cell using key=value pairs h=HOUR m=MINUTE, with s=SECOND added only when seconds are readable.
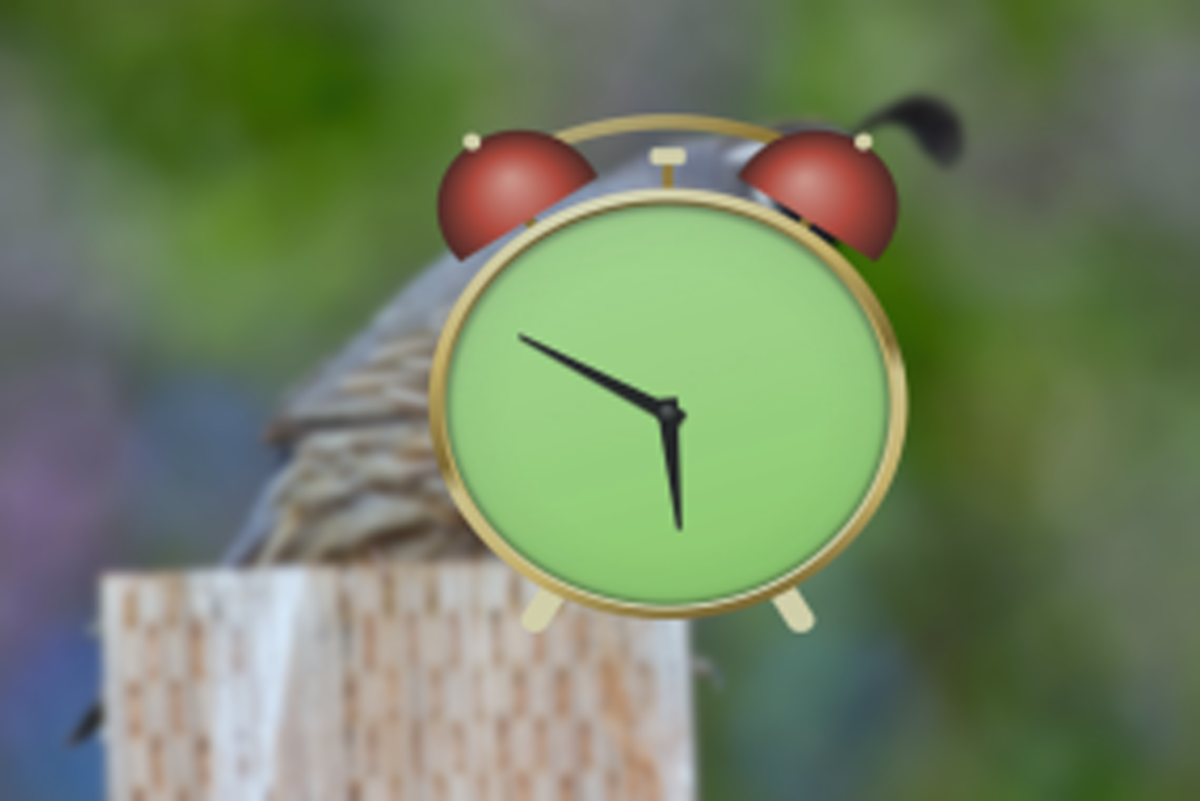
h=5 m=50
